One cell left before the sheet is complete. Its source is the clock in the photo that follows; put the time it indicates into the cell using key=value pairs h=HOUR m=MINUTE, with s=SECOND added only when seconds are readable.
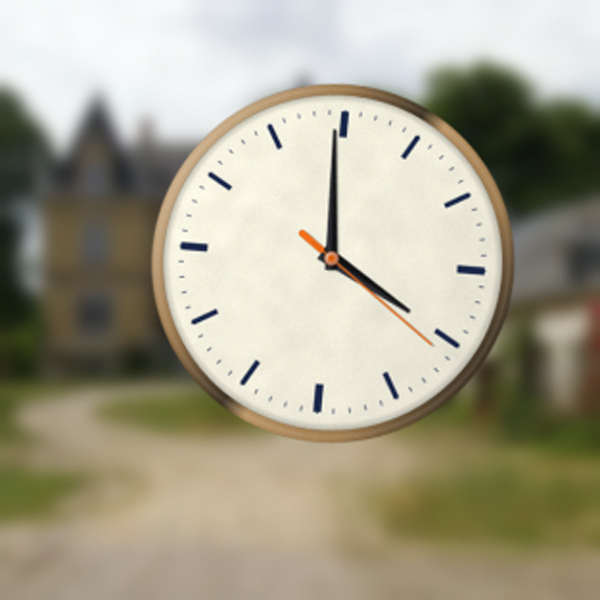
h=3 m=59 s=21
